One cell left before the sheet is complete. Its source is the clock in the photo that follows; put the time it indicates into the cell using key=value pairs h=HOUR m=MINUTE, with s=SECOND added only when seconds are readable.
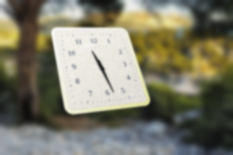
h=11 m=28
